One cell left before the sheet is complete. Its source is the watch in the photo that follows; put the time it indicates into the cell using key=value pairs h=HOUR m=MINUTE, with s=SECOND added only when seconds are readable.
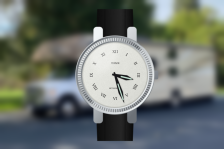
h=3 m=27
